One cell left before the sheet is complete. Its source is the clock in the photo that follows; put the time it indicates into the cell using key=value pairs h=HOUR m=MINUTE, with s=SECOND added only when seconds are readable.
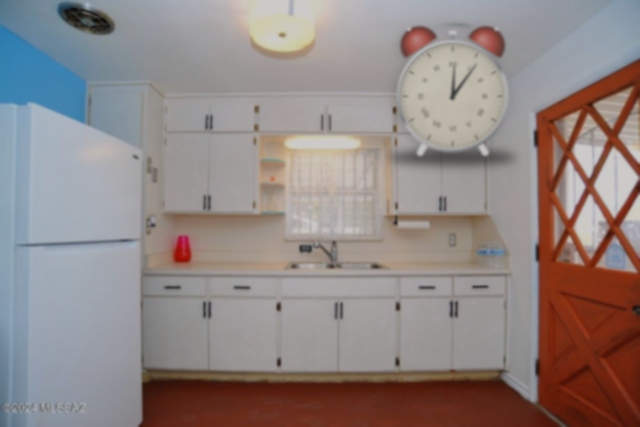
h=12 m=6
